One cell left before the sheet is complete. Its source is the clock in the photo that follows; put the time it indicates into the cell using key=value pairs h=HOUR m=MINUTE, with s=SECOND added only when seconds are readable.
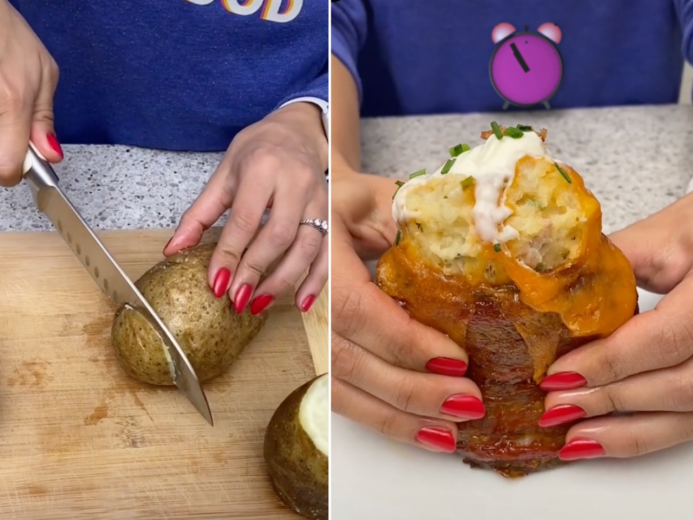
h=10 m=55
